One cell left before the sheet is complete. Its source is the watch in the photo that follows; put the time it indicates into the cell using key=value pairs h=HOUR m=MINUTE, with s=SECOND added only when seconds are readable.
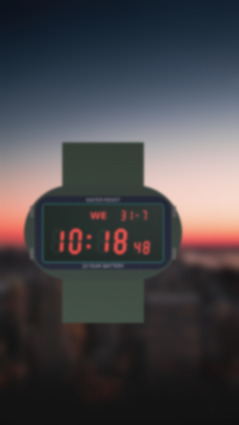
h=10 m=18 s=48
